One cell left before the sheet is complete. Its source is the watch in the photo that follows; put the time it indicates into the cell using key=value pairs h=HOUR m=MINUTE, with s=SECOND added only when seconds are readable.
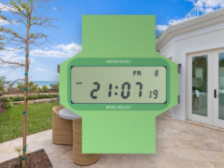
h=21 m=7 s=19
